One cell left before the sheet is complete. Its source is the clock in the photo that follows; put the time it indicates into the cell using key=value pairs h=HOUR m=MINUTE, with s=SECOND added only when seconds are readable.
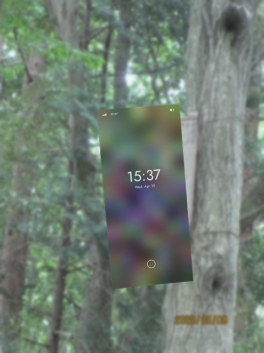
h=15 m=37
